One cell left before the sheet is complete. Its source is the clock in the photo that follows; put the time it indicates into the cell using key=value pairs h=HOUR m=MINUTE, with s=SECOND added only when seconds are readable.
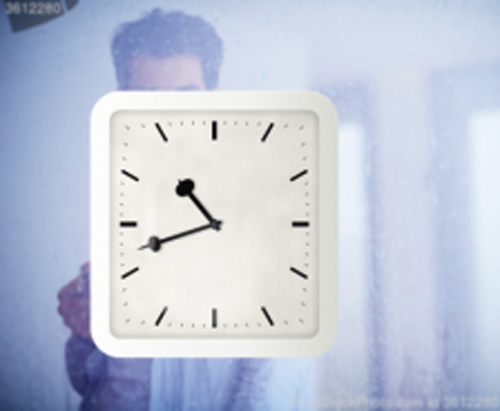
h=10 m=42
